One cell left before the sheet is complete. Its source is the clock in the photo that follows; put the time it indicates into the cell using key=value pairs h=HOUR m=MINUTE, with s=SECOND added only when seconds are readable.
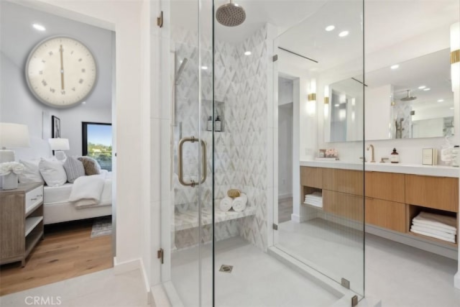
h=6 m=0
